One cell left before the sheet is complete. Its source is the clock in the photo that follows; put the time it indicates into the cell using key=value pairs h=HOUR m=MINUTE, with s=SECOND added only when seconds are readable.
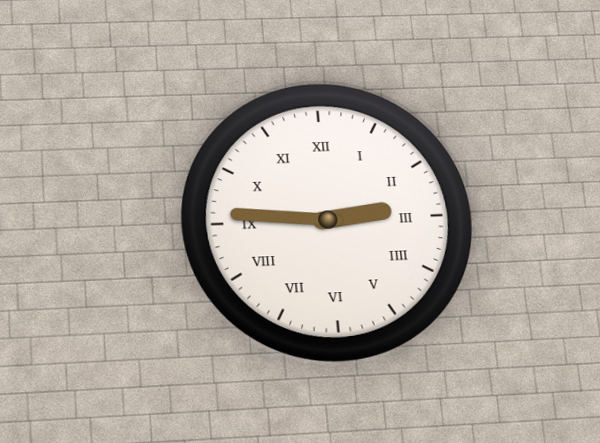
h=2 m=46
